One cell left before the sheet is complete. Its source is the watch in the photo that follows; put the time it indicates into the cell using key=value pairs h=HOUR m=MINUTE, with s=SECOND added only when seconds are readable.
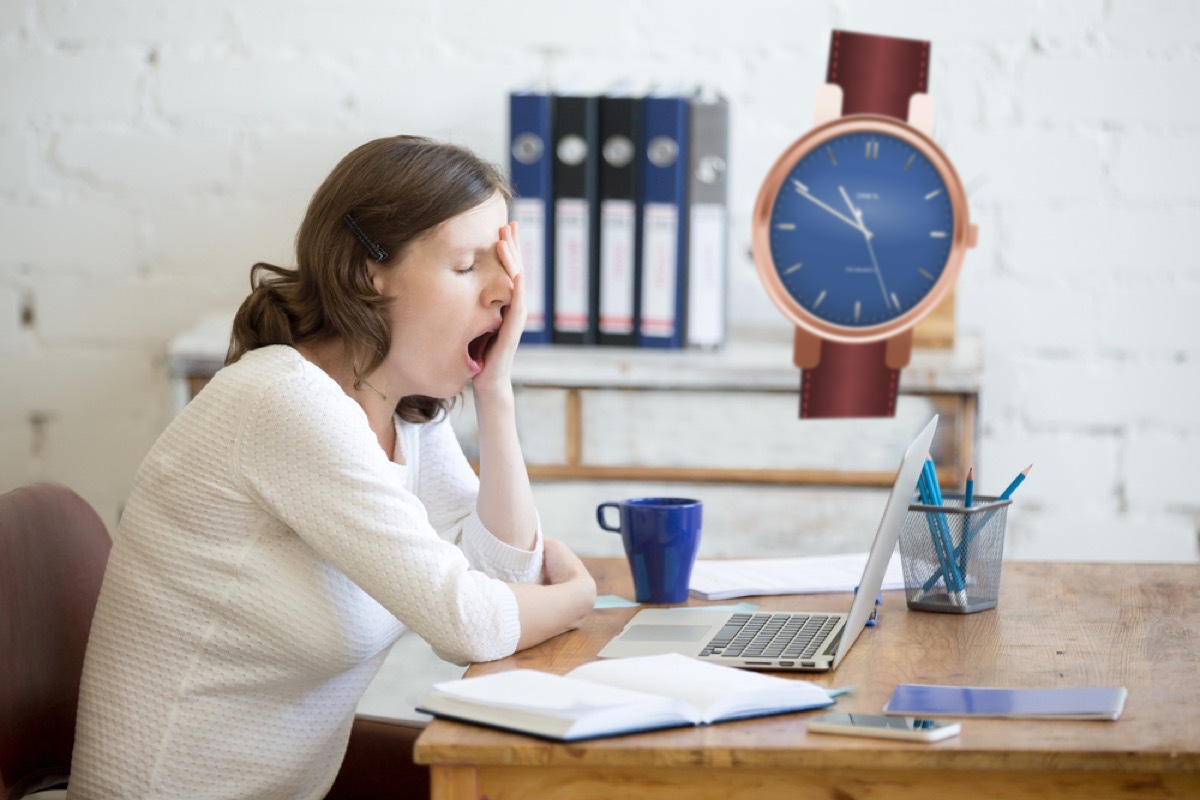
h=10 m=49 s=26
